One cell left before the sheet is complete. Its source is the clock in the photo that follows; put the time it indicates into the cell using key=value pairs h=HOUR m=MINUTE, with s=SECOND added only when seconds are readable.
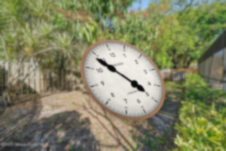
h=4 m=54
